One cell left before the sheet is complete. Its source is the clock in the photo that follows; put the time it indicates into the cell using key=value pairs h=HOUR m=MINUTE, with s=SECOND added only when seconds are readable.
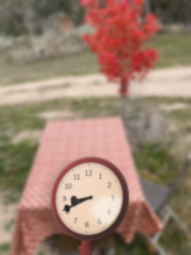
h=8 m=41
